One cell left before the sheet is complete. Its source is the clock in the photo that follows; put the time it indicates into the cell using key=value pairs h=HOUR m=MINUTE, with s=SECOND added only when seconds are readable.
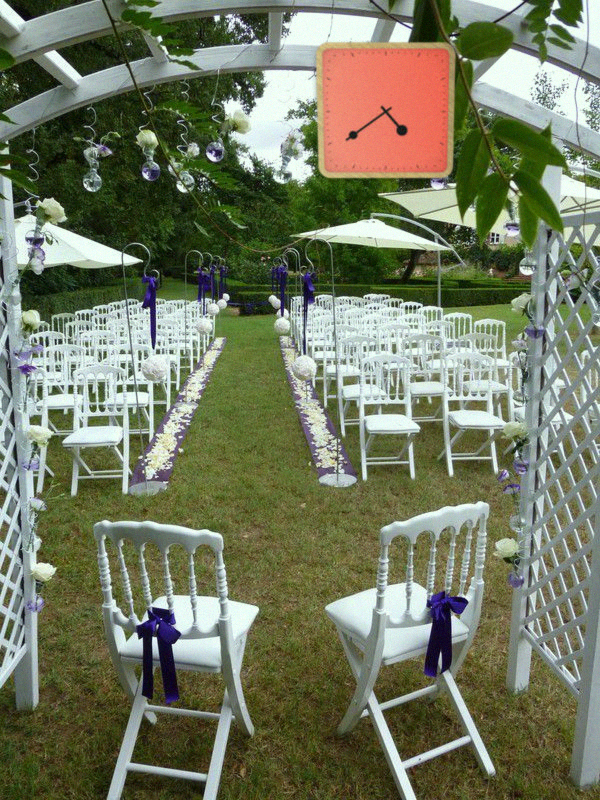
h=4 m=39
